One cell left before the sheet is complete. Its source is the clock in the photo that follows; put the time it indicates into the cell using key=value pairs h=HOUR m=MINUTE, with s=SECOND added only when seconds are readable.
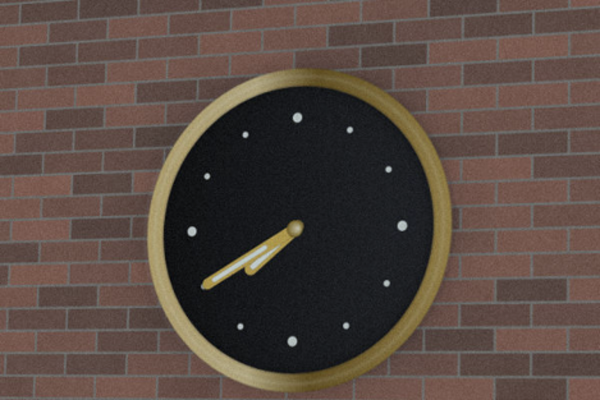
h=7 m=40
